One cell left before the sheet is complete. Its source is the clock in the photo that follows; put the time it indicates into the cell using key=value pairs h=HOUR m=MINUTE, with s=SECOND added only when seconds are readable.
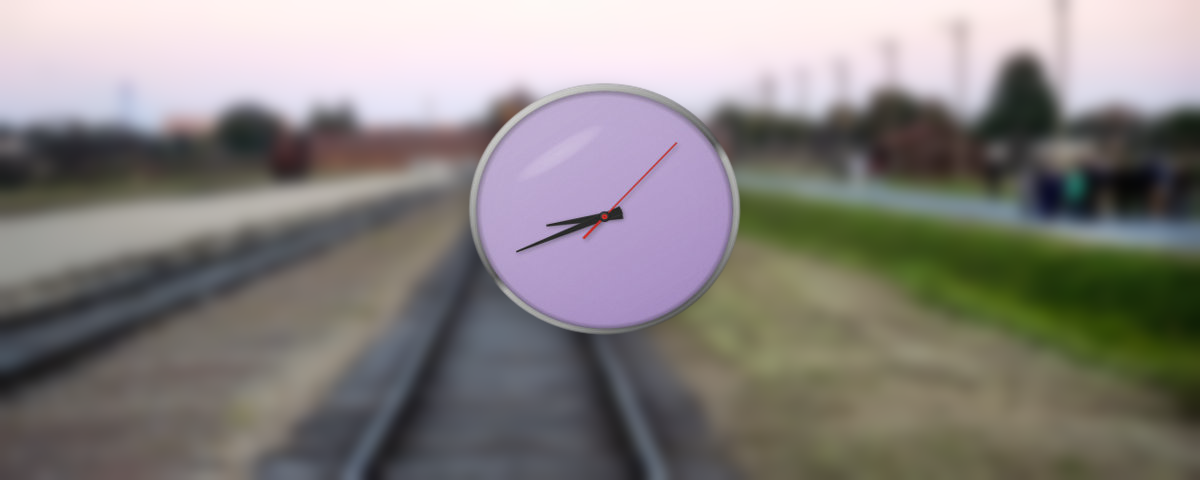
h=8 m=41 s=7
